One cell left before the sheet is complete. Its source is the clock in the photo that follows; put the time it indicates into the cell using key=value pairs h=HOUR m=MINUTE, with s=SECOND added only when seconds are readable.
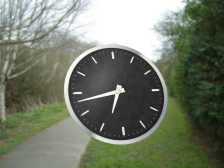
h=6 m=43
